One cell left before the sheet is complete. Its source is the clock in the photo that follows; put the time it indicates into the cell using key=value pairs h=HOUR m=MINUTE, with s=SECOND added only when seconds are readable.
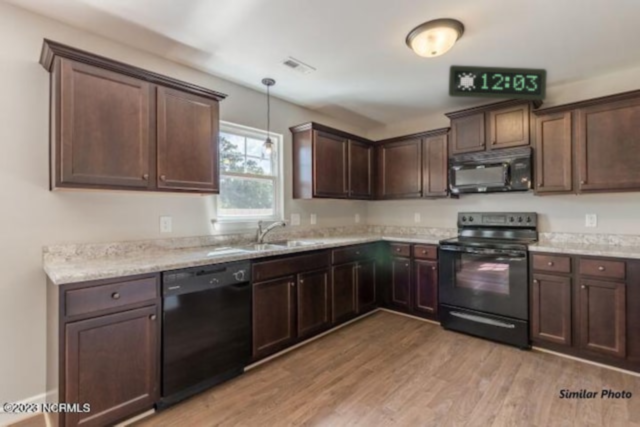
h=12 m=3
